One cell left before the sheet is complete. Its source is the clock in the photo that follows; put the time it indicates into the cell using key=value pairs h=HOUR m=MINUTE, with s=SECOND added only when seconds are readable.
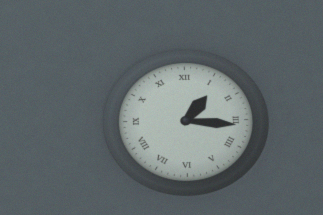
h=1 m=16
